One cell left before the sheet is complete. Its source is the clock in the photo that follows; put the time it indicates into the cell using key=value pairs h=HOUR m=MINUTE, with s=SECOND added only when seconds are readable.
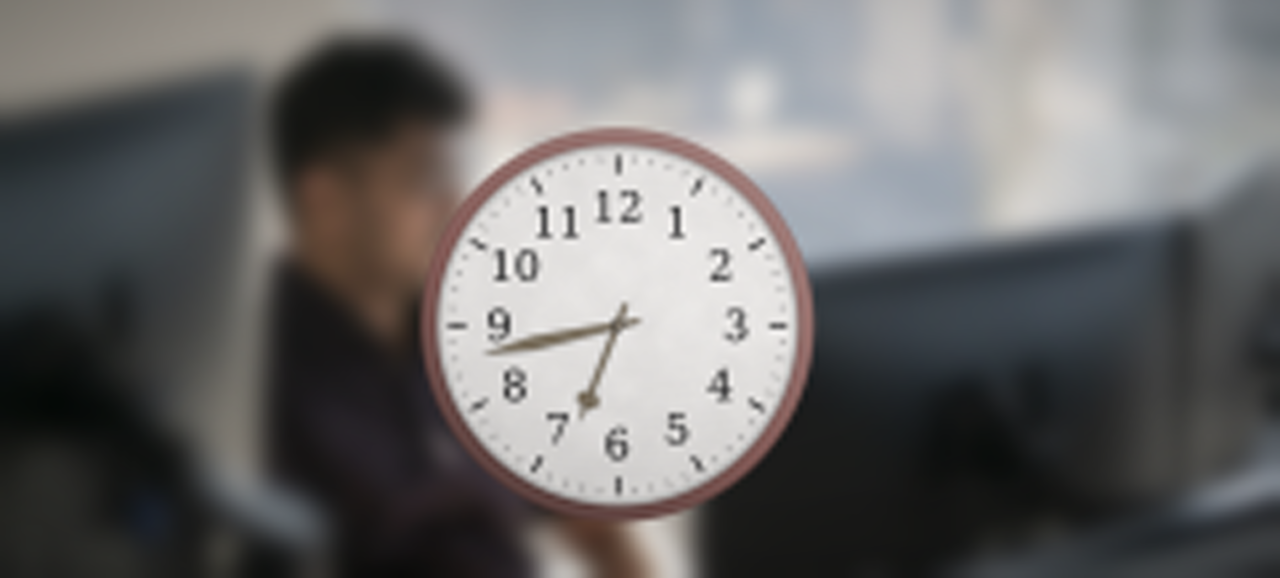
h=6 m=43
